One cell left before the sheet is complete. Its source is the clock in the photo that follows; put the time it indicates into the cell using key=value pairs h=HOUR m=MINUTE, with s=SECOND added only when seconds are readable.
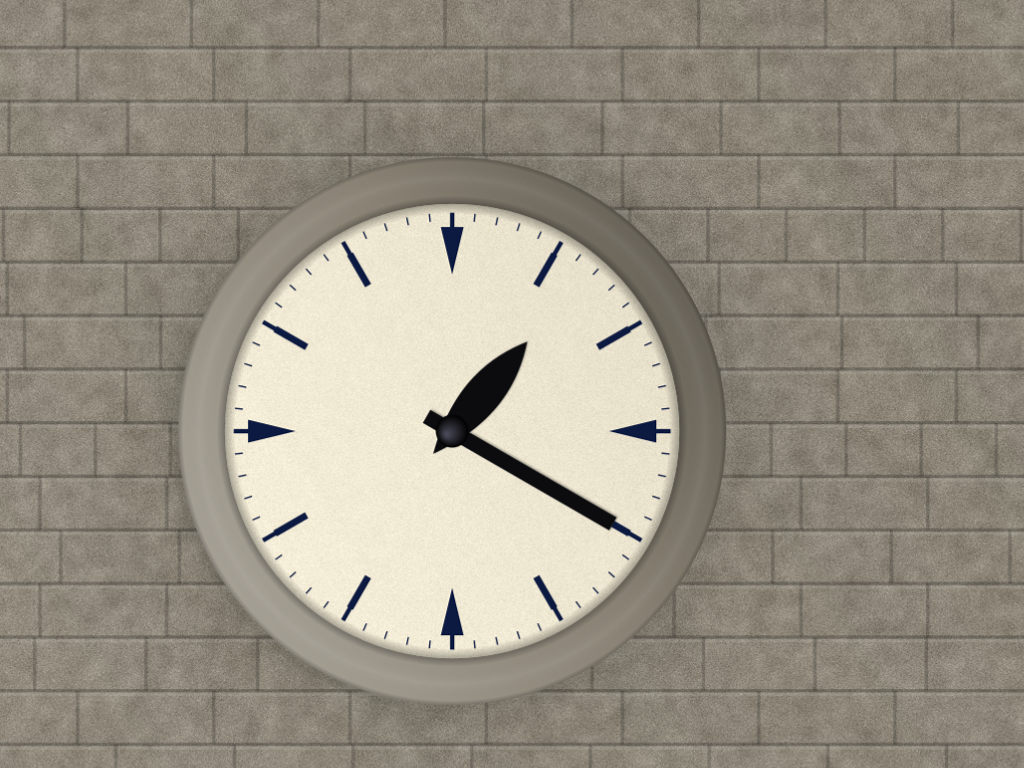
h=1 m=20
